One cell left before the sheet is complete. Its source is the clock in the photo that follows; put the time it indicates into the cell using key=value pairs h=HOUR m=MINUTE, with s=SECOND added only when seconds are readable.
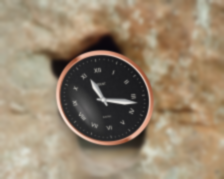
h=11 m=17
